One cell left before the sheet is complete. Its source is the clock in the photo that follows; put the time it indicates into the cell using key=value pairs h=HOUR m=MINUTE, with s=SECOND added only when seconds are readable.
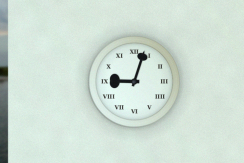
h=9 m=3
